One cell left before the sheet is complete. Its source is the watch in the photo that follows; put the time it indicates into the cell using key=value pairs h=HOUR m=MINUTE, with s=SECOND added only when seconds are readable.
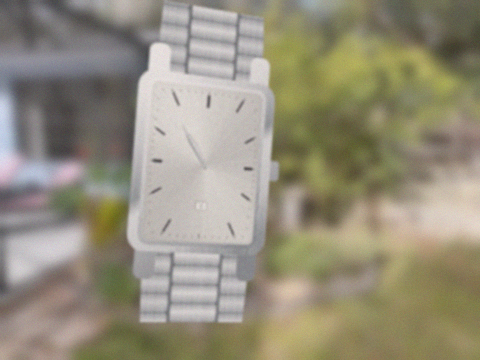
h=10 m=54
